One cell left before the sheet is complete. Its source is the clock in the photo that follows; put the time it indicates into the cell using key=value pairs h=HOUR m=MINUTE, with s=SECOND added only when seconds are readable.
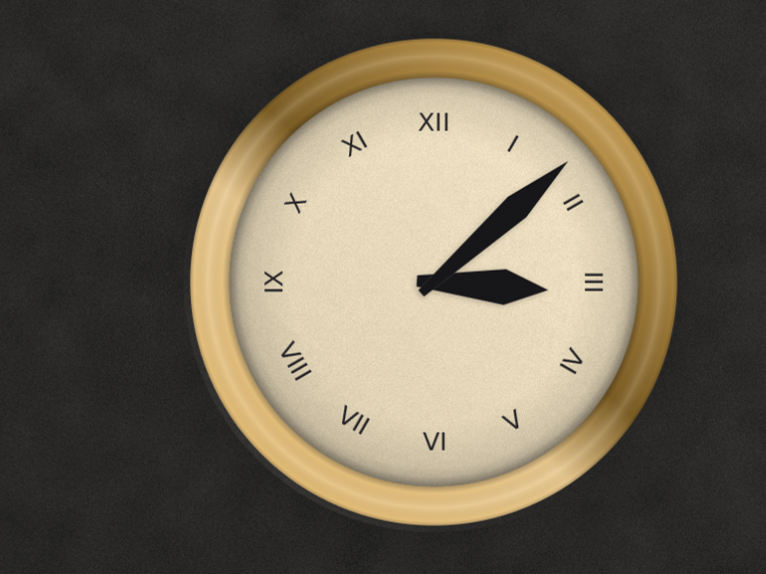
h=3 m=8
